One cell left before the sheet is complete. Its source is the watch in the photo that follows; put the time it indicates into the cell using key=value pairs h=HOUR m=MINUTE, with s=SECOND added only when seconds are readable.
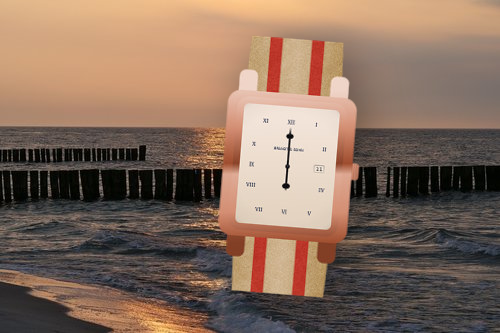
h=6 m=0
